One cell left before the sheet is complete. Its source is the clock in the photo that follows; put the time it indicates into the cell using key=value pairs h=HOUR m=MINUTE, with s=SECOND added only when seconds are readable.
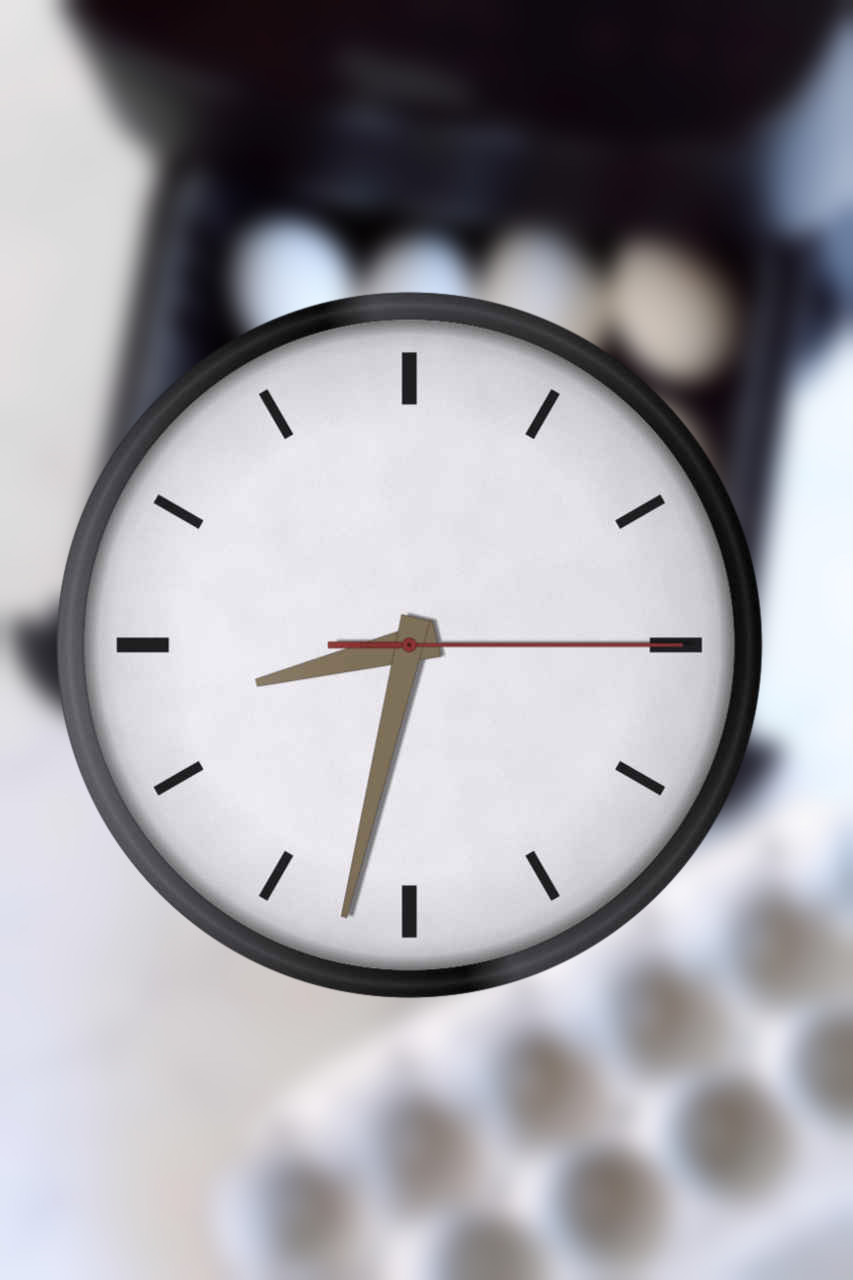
h=8 m=32 s=15
